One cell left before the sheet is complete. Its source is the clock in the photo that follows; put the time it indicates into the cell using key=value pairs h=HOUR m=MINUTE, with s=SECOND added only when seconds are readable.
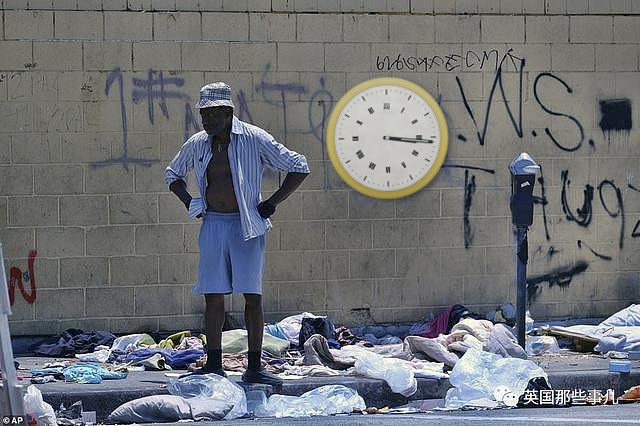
h=3 m=16
